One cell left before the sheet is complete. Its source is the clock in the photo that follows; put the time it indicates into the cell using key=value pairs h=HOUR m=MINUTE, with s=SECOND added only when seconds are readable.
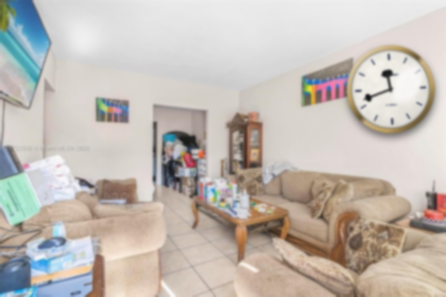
h=11 m=42
